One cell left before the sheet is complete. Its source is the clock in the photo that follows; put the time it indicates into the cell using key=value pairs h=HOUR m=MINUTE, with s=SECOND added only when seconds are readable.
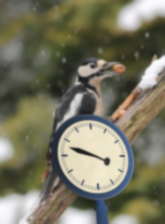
h=3 m=48
